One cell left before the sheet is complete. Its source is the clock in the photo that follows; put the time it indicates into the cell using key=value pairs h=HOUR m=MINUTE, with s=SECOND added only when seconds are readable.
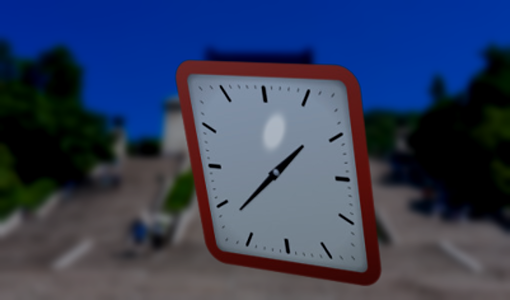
h=1 m=38
